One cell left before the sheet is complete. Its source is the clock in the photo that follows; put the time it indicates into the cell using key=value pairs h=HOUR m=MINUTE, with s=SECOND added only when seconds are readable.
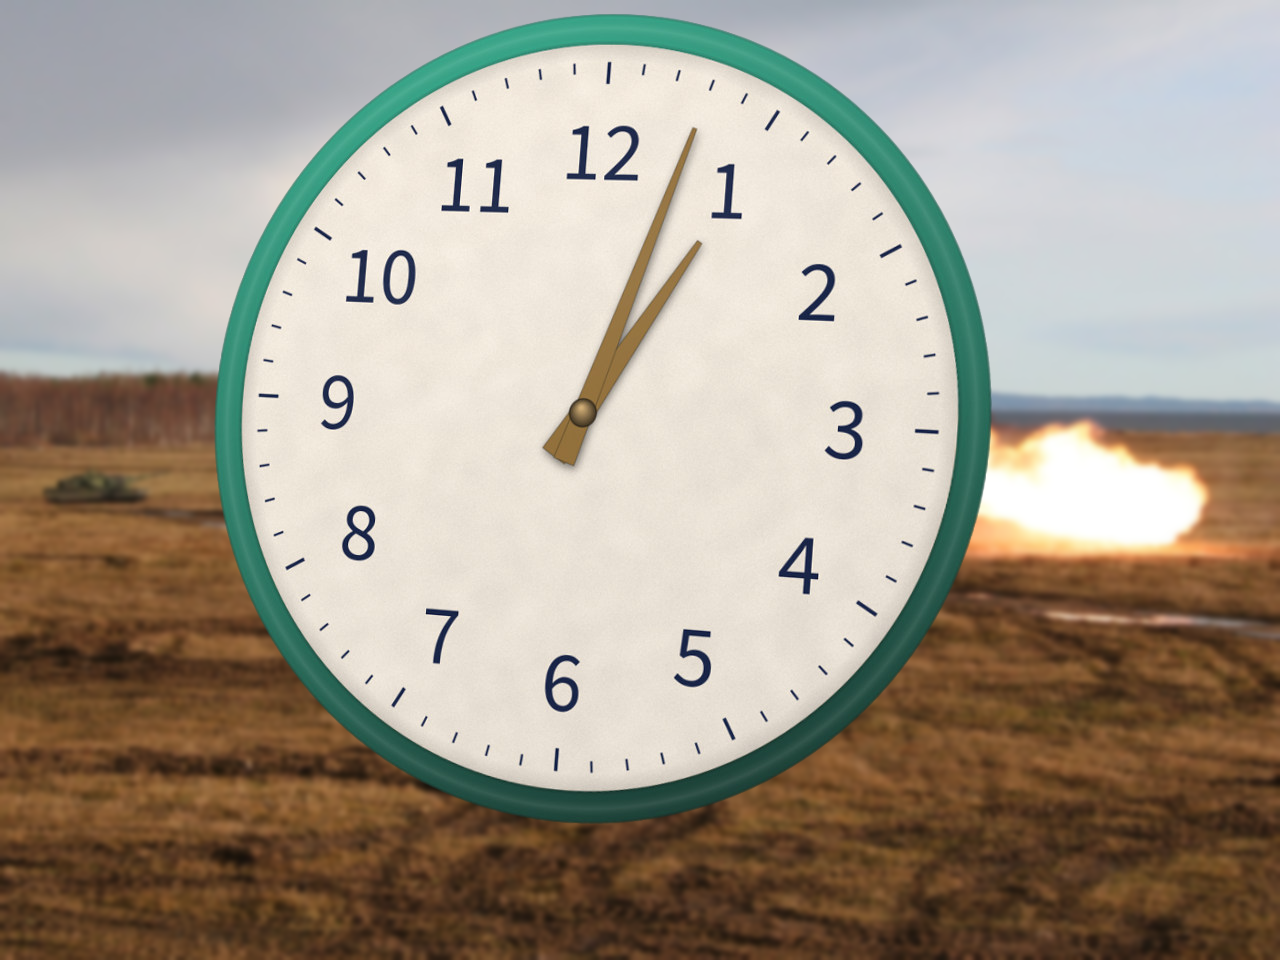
h=1 m=3
